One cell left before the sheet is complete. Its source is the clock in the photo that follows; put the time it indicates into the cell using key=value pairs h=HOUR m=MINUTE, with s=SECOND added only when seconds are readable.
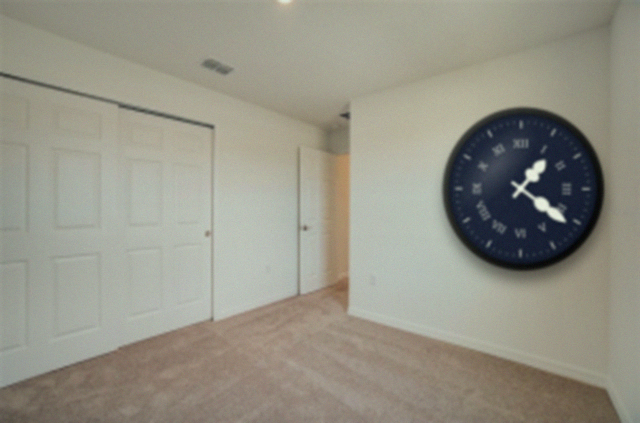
h=1 m=21
